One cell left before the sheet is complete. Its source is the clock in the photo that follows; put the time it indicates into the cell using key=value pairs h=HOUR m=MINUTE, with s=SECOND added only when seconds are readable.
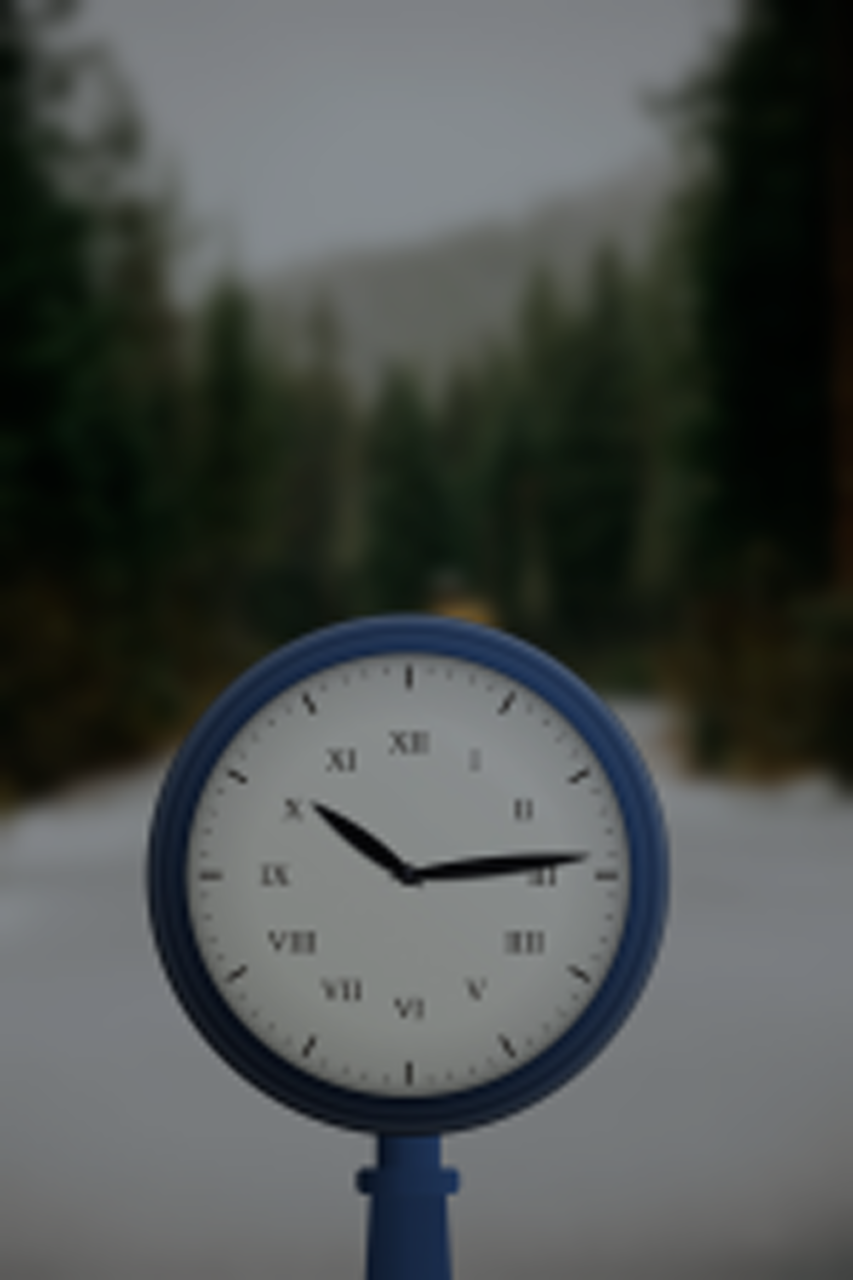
h=10 m=14
